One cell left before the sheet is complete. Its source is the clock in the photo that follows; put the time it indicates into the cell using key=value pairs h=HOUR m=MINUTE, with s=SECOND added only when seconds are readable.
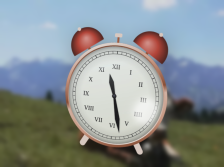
h=11 m=28
